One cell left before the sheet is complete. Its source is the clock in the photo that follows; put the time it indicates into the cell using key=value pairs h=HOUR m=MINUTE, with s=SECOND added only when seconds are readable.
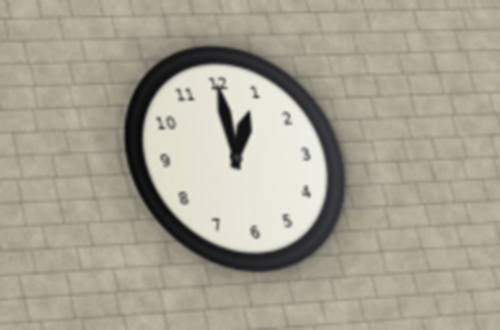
h=1 m=0
